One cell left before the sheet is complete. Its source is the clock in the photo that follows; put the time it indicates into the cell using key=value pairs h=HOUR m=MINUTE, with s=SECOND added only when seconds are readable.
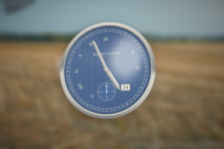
h=4 m=56
